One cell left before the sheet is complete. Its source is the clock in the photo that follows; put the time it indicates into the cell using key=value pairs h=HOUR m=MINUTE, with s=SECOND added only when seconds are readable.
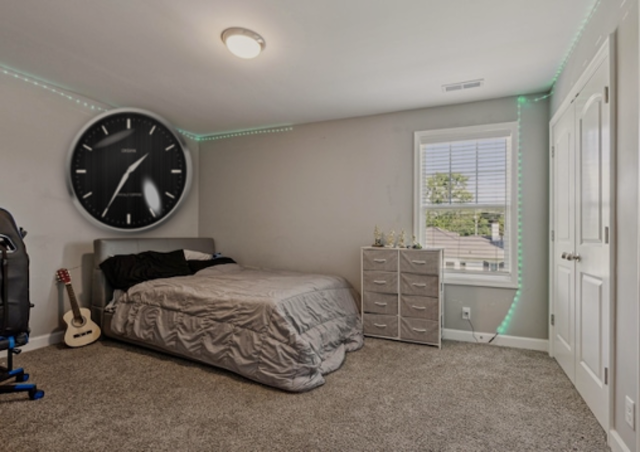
h=1 m=35
